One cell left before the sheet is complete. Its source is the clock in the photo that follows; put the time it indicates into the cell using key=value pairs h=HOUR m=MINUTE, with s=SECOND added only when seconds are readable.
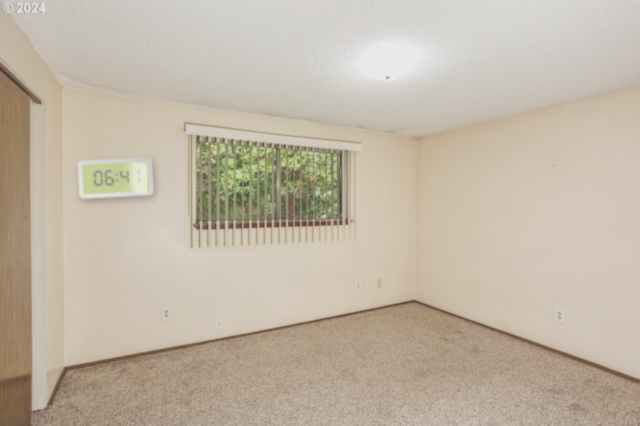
h=6 m=41
